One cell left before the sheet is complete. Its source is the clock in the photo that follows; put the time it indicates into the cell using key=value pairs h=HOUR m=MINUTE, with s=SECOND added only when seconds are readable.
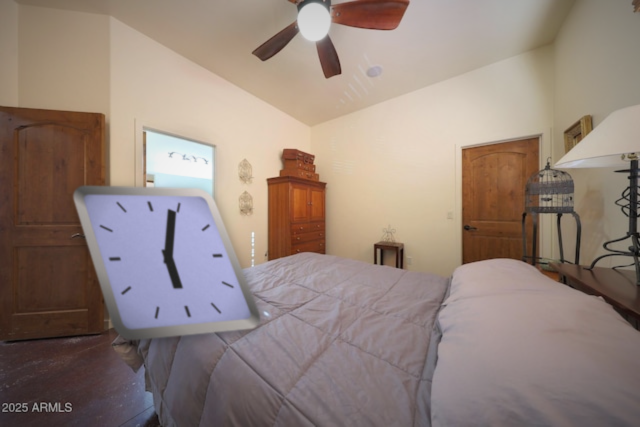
h=6 m=4
